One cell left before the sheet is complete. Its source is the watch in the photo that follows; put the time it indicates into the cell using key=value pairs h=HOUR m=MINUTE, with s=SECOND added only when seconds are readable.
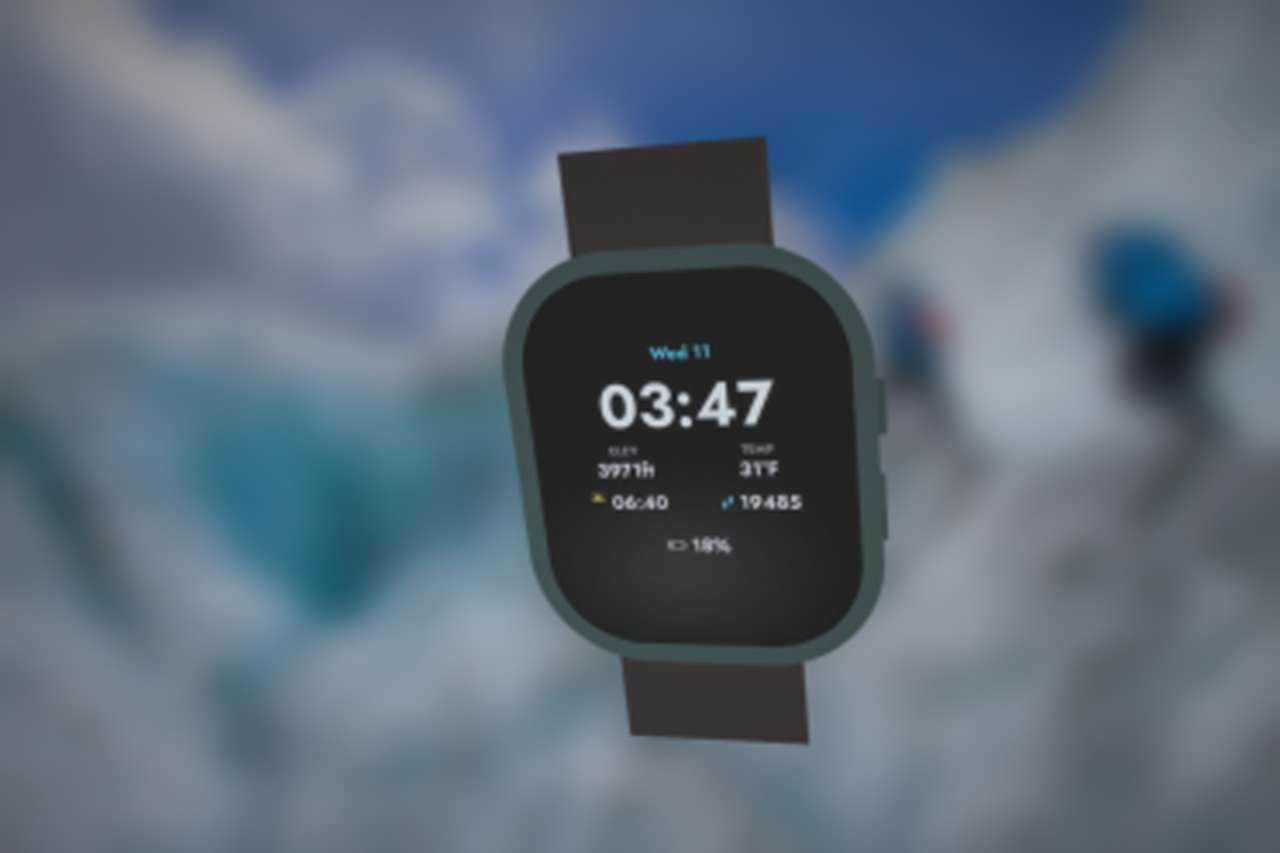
h=3 m=47
